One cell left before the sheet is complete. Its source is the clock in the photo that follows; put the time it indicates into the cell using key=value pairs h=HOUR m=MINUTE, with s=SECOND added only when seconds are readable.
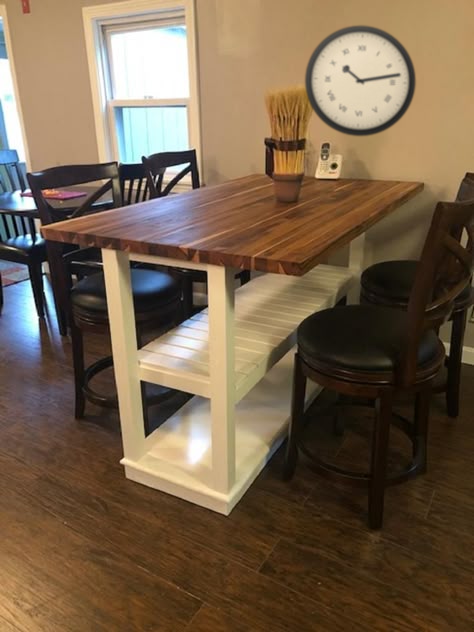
h=10 m=13
